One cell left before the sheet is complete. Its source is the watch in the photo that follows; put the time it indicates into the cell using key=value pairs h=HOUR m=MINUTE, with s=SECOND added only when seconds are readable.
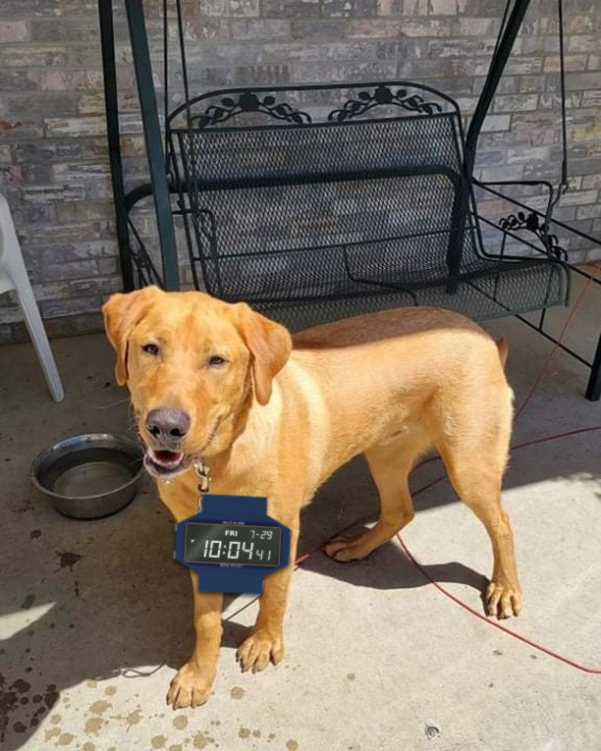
h=10 m=4 s=41
